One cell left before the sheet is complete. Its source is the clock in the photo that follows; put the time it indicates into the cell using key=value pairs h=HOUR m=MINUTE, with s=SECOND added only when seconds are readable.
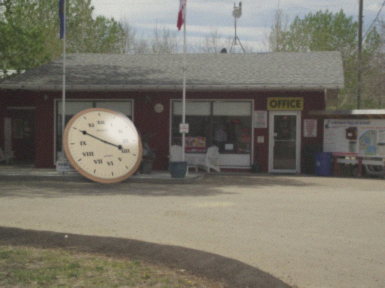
h=3 m=50
